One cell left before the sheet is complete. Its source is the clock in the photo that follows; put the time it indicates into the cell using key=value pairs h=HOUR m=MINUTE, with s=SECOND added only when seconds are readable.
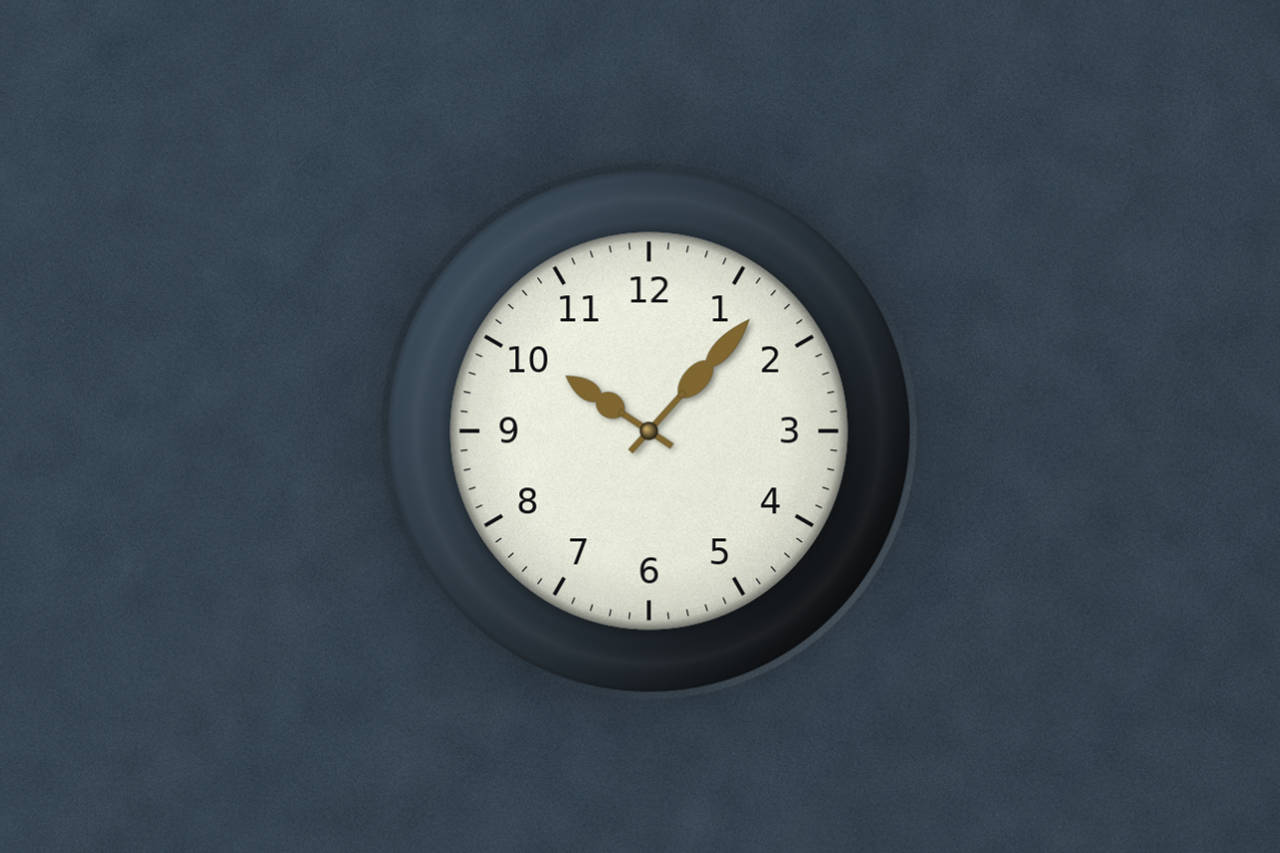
h=10 m=7
